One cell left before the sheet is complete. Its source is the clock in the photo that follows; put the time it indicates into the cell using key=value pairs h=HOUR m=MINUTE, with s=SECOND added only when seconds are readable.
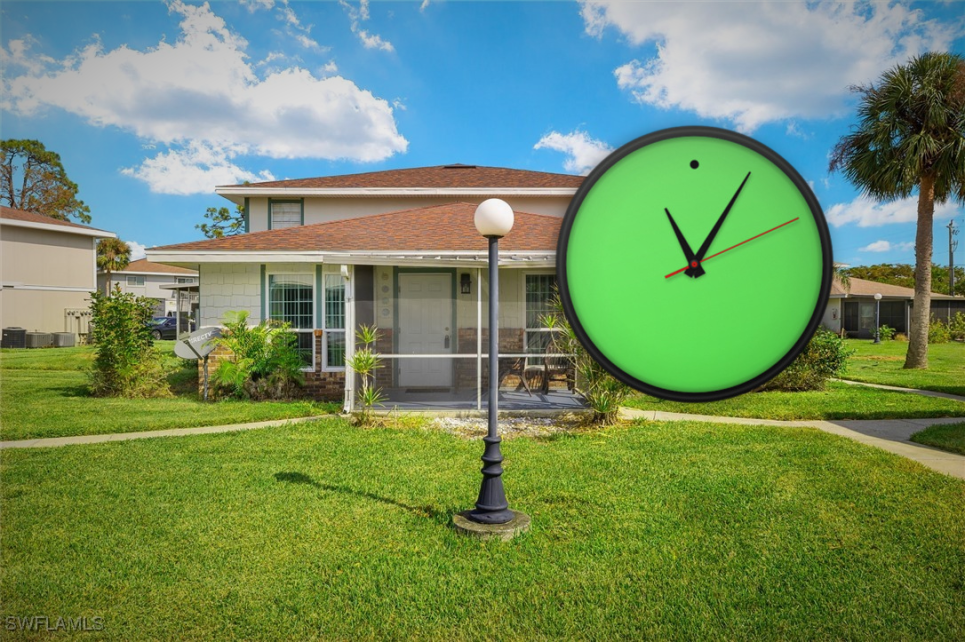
h=11 m=5 s=11
